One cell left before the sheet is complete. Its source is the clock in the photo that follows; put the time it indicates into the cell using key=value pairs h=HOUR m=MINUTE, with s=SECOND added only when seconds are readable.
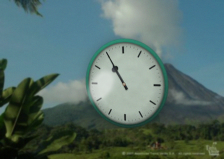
h=10 m=55
